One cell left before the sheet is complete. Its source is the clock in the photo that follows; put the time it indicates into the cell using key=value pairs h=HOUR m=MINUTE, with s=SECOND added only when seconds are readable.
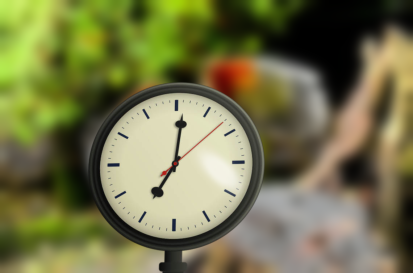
h=7 m=1 s=8
